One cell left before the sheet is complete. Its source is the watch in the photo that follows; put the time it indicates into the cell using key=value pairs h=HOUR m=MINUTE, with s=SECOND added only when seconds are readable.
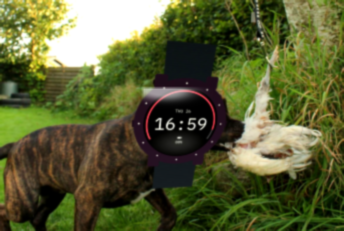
h=16 m=59
